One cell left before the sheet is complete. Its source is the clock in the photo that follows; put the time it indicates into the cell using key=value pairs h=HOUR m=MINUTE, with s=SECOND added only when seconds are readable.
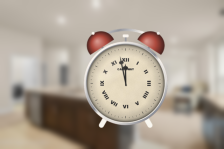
h=11 m=58
